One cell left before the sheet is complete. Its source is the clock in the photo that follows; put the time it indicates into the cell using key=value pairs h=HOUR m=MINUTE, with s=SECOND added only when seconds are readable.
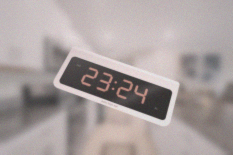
h=23 m=24
